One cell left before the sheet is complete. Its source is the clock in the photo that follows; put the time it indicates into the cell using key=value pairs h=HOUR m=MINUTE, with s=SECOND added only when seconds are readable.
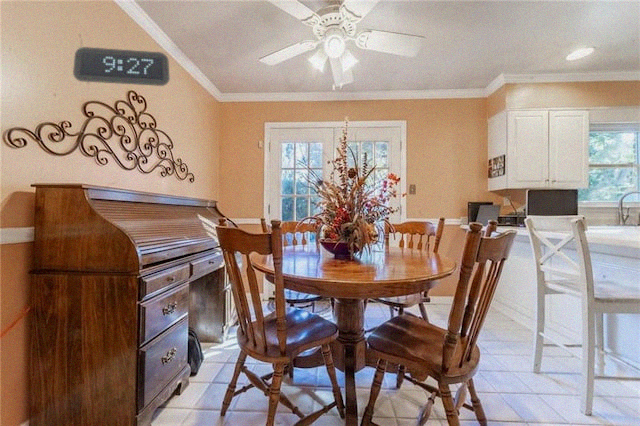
h=9 m=27
